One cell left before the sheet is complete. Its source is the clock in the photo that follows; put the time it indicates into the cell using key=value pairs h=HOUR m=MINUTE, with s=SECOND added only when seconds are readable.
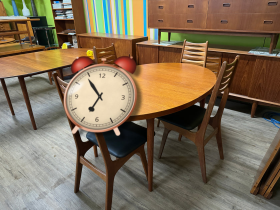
h=6 m=54
